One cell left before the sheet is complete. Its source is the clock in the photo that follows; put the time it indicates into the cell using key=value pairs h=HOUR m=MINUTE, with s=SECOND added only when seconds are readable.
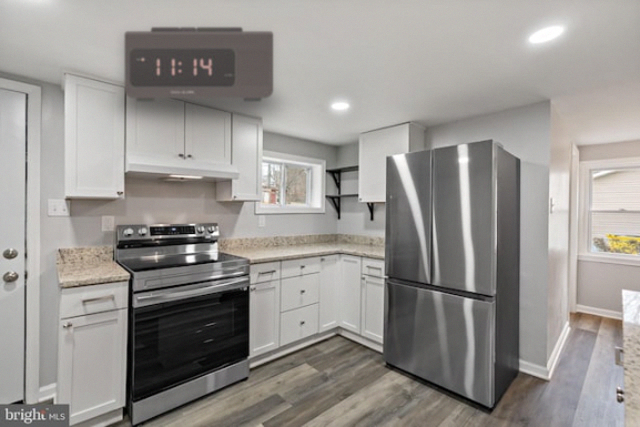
h=11 m=14
